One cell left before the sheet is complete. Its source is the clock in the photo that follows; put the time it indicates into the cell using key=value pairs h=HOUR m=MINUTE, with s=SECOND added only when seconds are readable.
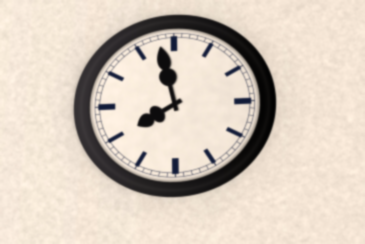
h=7 m=58
